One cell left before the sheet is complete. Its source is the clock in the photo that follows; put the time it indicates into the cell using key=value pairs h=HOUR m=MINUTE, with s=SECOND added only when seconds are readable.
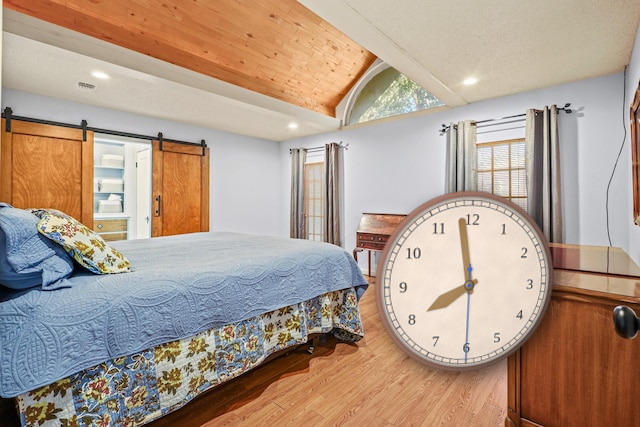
h=7 m=58 s=30
